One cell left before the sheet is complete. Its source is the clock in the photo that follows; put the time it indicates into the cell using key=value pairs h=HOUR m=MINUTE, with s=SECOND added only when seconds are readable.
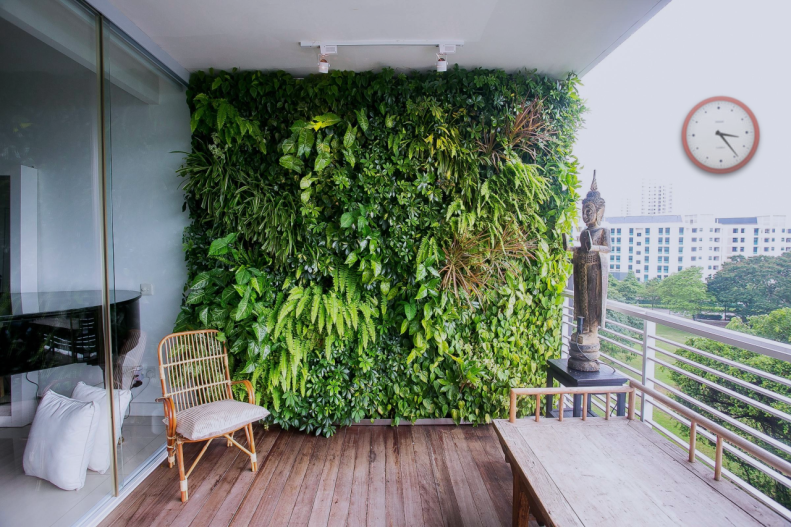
h=3 m=24
